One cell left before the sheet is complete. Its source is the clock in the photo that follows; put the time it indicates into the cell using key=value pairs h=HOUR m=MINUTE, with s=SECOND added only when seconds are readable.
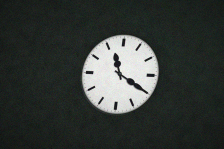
h=11 m=20
